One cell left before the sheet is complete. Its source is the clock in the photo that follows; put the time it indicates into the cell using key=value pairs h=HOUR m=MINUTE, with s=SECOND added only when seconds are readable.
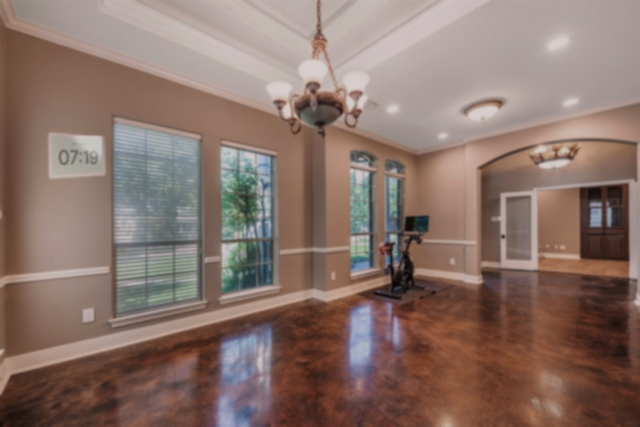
h=7 m=19
